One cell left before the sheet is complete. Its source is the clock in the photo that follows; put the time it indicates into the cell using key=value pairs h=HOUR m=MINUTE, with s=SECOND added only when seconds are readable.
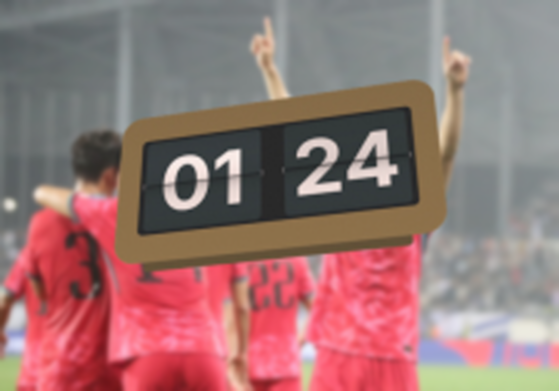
h=1 m=24
